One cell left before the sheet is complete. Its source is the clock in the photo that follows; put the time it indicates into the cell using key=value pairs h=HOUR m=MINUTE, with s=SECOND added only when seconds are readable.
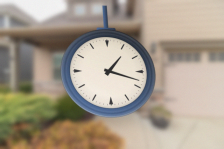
h=1 m=18
